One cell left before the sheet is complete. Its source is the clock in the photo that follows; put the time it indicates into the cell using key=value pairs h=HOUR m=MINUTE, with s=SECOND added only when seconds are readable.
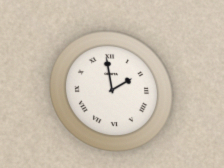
h=1 m=59
